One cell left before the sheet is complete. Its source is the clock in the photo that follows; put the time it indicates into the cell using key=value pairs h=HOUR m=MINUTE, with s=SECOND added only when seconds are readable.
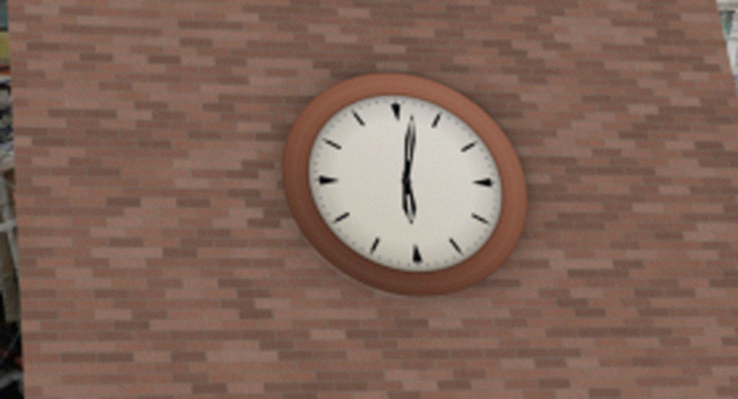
h=6 m=2
